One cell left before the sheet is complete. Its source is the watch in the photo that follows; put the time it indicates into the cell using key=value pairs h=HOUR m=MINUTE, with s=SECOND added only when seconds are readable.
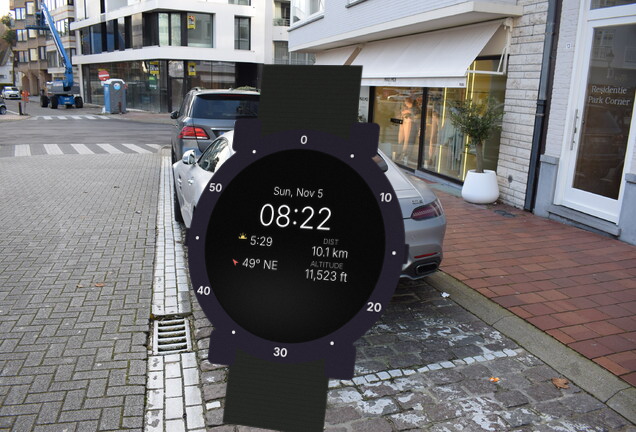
h=8 m=22
